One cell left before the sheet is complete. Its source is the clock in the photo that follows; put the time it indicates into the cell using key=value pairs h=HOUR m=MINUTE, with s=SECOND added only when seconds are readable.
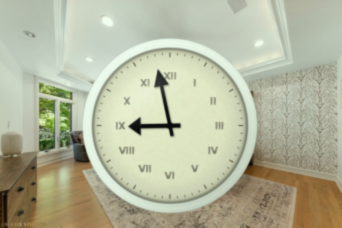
h=8 m=58
